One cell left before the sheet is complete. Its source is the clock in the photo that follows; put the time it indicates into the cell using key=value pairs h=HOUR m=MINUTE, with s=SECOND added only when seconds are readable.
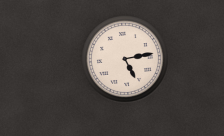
h=5 m=14
